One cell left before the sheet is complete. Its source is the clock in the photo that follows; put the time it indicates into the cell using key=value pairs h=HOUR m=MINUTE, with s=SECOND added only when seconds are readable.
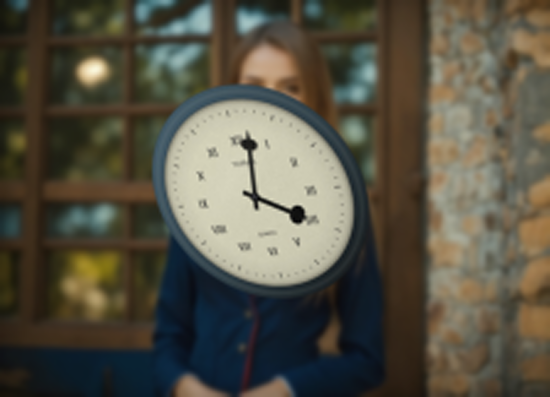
h=4 m=2
